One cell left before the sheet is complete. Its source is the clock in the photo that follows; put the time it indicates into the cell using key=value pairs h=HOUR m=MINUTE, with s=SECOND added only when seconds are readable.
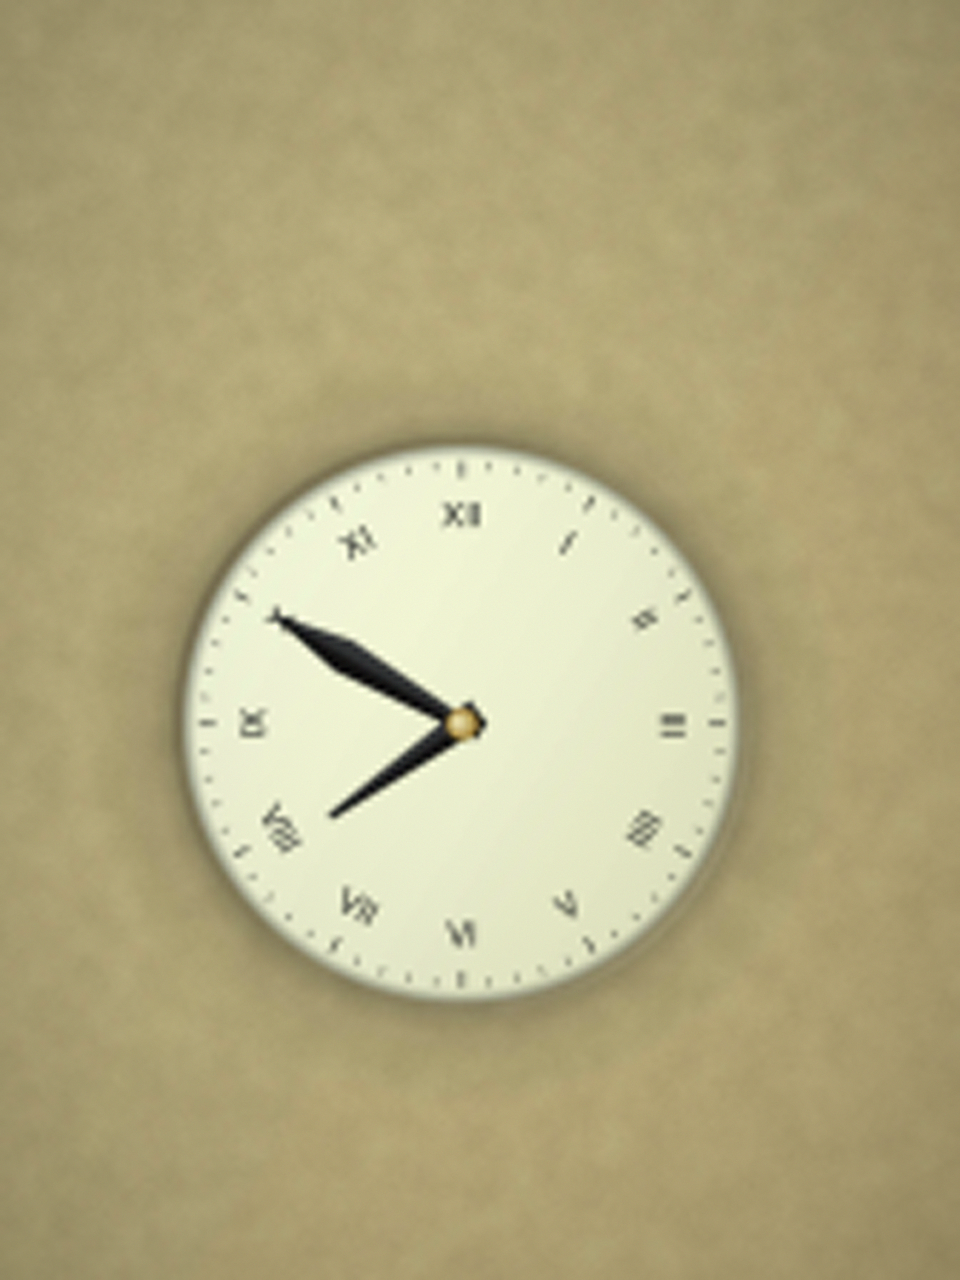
h=7 m=50
